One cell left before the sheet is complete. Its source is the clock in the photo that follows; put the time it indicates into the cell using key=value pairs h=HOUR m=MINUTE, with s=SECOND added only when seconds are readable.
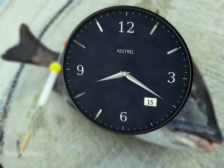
h=8 m=20
